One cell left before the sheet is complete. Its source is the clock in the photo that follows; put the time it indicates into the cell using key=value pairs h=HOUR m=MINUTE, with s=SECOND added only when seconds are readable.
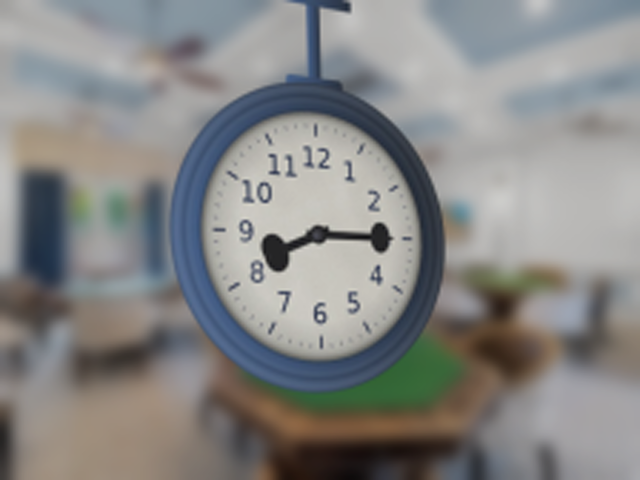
h=8 m=15
